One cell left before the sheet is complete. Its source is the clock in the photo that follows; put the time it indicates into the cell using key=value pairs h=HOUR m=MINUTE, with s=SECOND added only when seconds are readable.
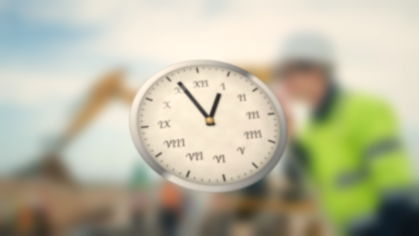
h=12 m=56
